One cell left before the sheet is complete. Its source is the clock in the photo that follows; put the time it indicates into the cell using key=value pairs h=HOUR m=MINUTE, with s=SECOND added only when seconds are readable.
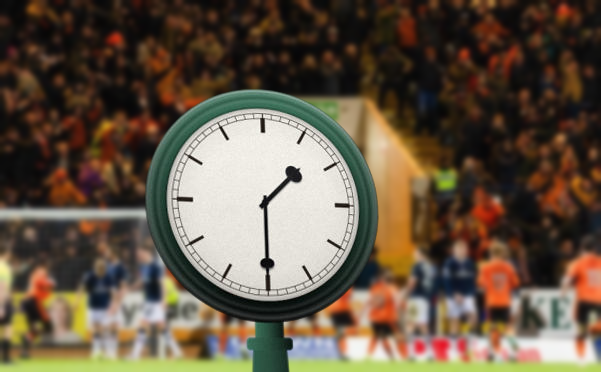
h=1 m=30
